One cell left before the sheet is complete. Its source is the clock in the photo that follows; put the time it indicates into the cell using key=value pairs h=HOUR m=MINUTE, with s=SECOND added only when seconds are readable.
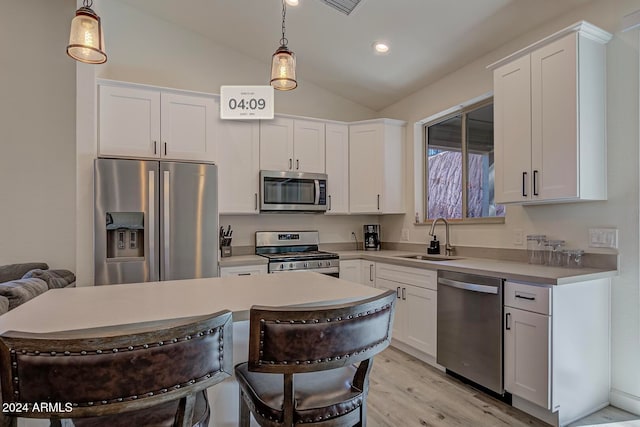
h=4 m=9
